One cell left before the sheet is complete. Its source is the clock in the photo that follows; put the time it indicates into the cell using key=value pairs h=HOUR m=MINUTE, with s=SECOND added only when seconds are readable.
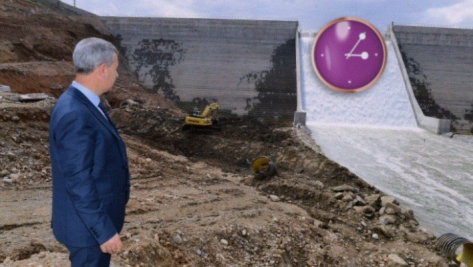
h=3 m=6
